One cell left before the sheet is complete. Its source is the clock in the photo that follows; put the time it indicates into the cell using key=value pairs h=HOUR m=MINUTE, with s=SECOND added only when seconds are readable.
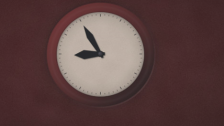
h=8 m=55
